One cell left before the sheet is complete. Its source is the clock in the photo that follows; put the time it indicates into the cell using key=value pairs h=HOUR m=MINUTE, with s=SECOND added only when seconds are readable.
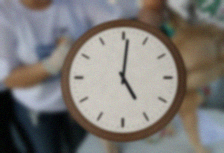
h=5 m=1
